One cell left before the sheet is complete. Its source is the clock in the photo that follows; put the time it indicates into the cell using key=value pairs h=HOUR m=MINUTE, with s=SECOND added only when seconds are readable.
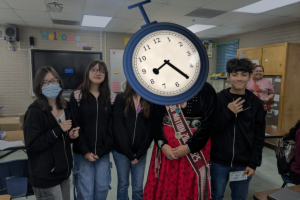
h=8 m=25
